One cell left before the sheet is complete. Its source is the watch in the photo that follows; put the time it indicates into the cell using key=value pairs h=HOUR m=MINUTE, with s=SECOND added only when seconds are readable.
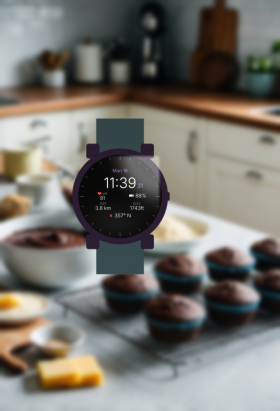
h=11 m=39
